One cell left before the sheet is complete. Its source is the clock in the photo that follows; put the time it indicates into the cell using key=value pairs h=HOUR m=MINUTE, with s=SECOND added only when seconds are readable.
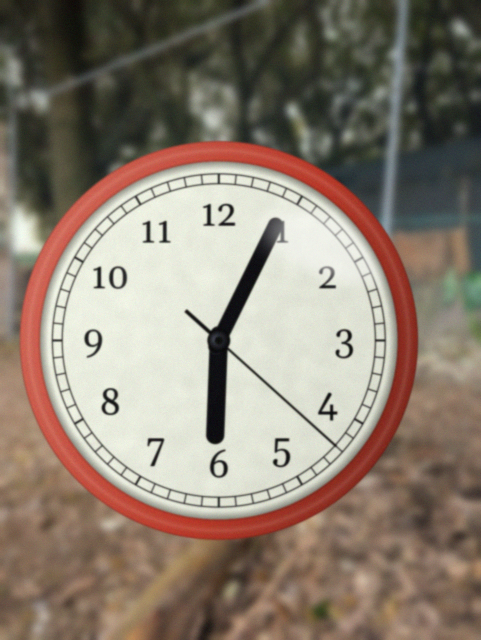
h=6 m=4 s=22
